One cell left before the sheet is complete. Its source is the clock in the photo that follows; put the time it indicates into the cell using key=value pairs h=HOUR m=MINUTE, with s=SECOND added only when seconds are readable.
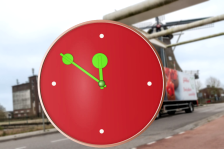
h=11 m=51
